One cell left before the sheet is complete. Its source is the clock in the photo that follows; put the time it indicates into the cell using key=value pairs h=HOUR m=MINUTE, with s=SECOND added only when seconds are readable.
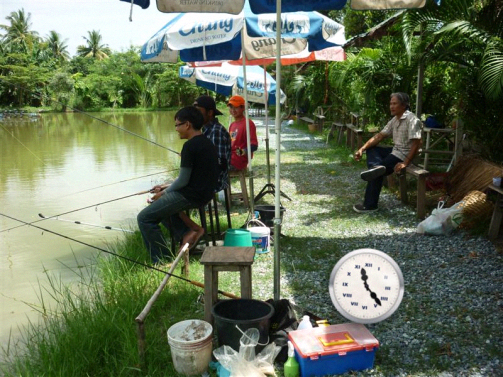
h=11 m=23
